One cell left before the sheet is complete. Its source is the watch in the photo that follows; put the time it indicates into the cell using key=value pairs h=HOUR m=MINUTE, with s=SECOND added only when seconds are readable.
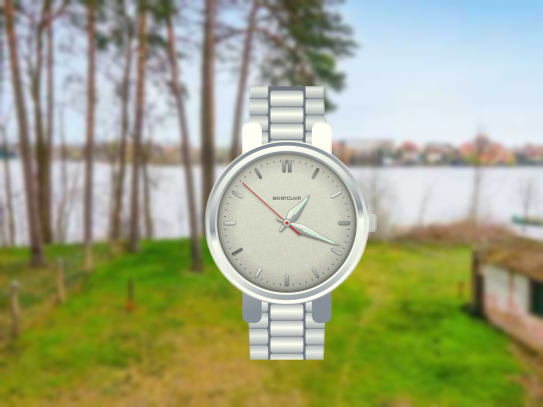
h=1 m=18 s=52
